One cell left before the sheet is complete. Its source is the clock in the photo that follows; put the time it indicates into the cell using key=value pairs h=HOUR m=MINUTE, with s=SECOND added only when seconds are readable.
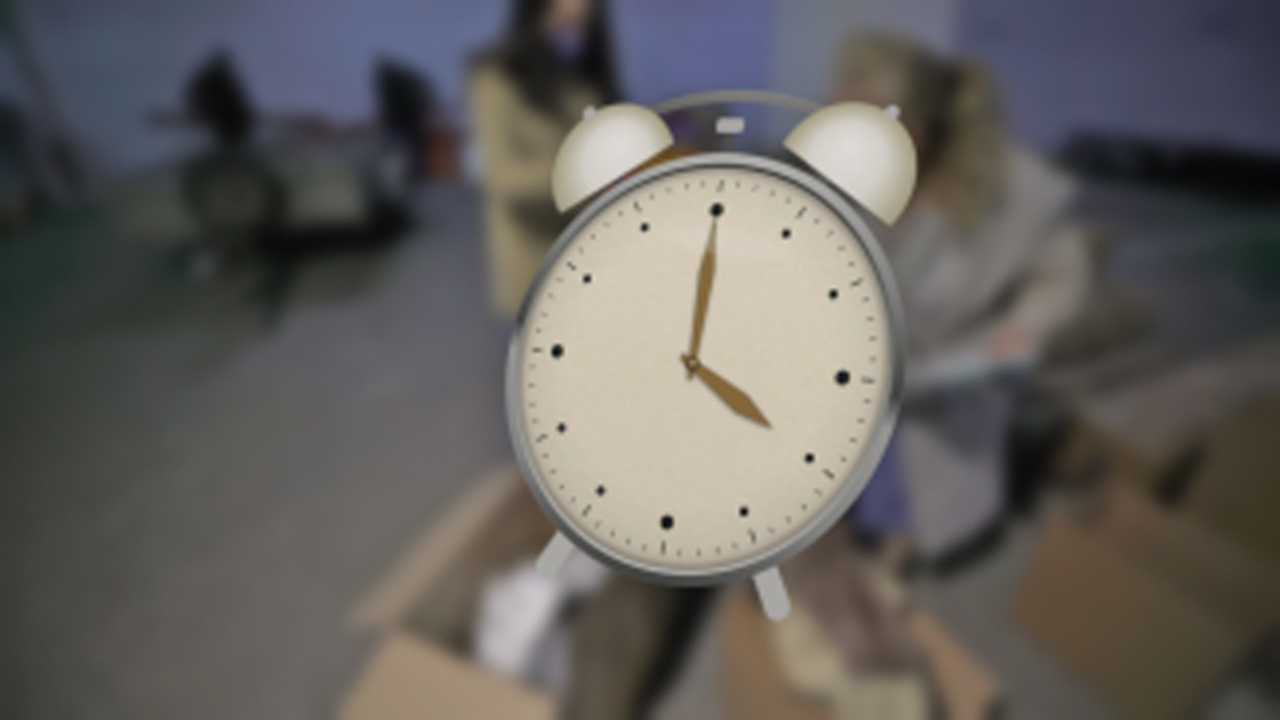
h=4 m=0
